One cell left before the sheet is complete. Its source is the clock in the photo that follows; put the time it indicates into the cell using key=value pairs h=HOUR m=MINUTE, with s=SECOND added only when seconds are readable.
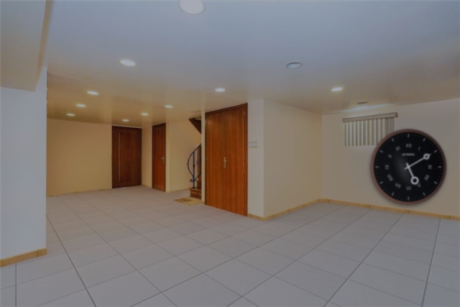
h=5 m=10
